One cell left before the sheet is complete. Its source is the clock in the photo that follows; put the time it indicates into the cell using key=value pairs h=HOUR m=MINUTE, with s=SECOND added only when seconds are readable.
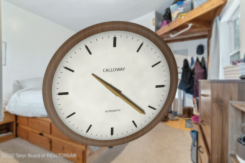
h=10 m=22
